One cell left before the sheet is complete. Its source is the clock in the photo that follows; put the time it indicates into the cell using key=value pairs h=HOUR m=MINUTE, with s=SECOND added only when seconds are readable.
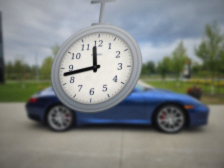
h=11 m=43
